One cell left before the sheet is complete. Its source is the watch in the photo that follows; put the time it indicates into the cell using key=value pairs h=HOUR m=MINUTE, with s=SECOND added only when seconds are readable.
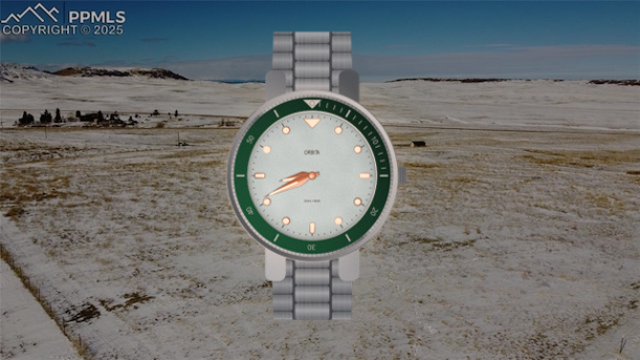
h=8 m=41
